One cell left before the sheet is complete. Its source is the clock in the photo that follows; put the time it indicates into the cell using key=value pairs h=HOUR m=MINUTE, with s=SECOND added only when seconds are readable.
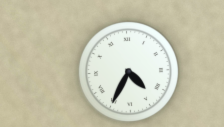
h=4 m=35
